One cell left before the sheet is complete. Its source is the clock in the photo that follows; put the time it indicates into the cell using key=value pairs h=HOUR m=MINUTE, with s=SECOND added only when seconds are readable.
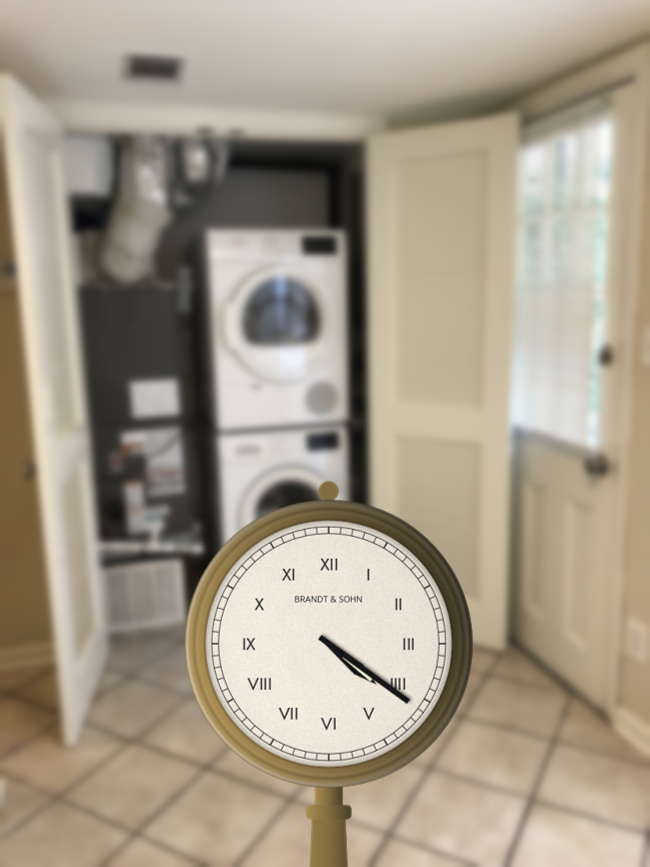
h=4 m=21
